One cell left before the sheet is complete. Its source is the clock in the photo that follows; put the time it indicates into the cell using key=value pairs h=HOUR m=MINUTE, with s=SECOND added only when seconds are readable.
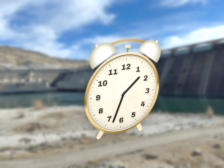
h=1 m=33
